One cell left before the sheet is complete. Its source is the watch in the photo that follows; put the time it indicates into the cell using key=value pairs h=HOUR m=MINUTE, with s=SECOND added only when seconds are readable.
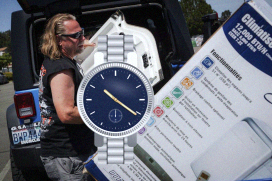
h=10 m=21
